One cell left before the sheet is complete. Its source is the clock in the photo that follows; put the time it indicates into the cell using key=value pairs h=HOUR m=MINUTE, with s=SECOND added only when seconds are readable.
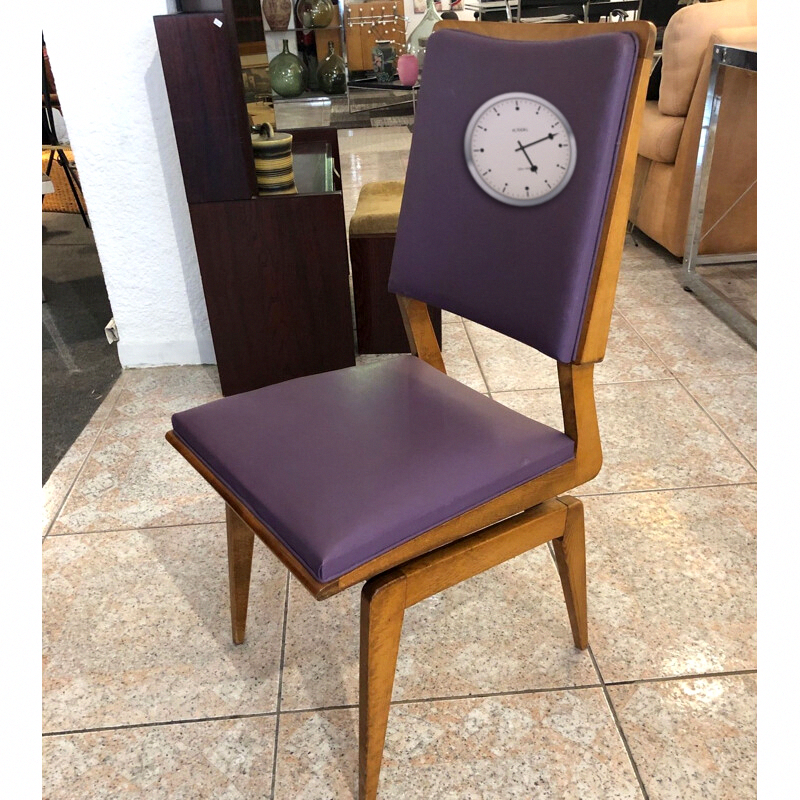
h=5 m=12
